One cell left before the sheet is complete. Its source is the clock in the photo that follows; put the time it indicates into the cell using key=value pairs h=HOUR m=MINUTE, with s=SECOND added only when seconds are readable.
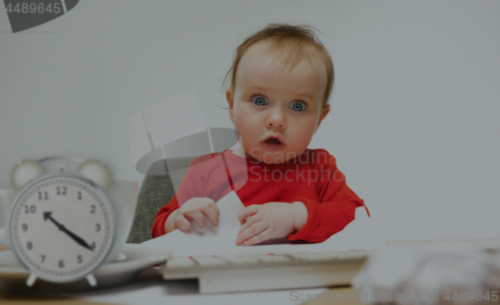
h=10 m=21
